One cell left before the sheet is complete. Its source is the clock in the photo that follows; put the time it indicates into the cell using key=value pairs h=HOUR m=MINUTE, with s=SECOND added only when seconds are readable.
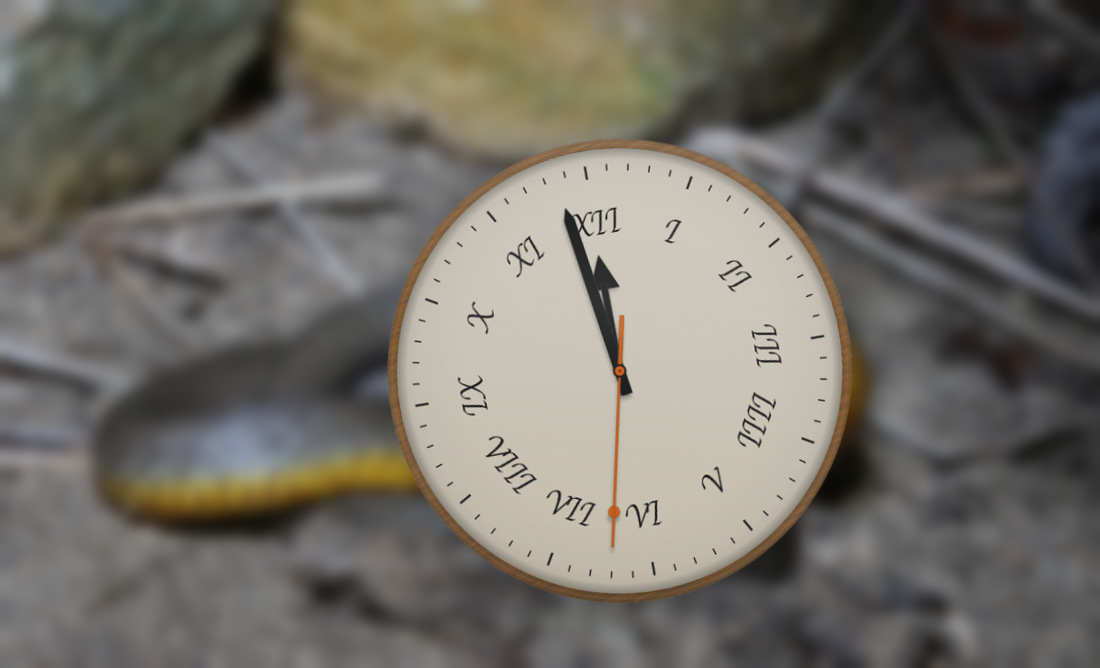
h=11 m=58 s=32
